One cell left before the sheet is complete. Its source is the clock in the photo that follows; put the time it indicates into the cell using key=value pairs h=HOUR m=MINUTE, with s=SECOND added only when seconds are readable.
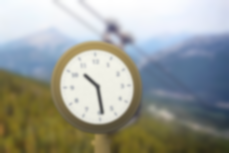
h=10 m=29
